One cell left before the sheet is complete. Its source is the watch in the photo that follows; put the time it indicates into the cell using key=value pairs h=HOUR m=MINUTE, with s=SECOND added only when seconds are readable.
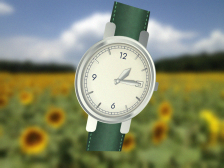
h=1 m=15
